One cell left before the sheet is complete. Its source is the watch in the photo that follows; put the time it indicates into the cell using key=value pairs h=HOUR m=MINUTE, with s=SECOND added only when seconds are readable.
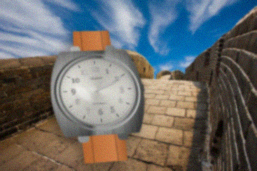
h=2 m=10
